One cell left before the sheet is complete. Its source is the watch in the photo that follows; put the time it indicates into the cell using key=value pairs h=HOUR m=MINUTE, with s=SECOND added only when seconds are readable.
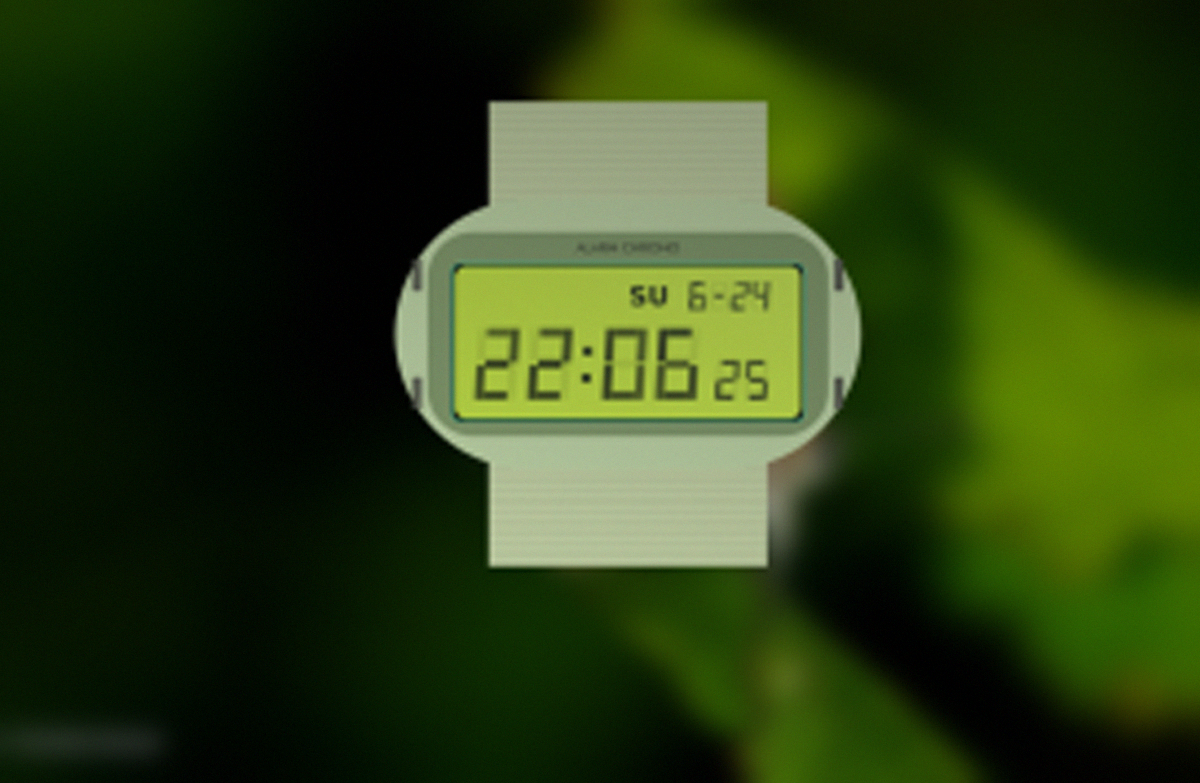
h=22 m=6 s=25
